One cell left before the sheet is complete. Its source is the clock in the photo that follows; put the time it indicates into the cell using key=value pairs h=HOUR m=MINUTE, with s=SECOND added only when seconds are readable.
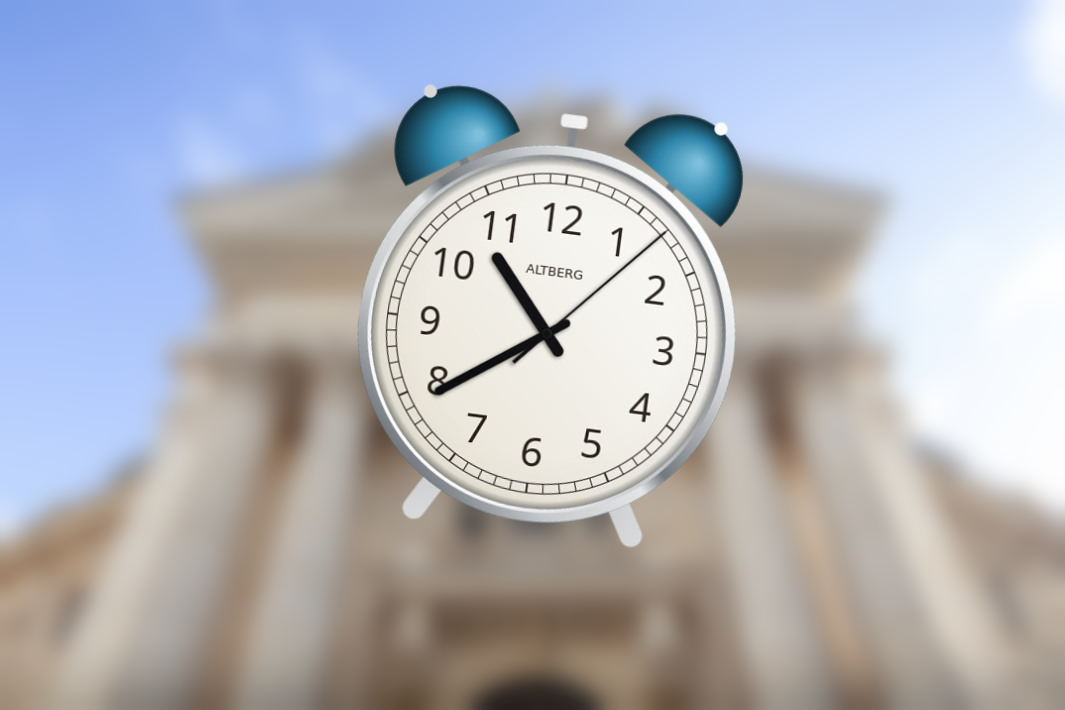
h=10 m=39 s=7
